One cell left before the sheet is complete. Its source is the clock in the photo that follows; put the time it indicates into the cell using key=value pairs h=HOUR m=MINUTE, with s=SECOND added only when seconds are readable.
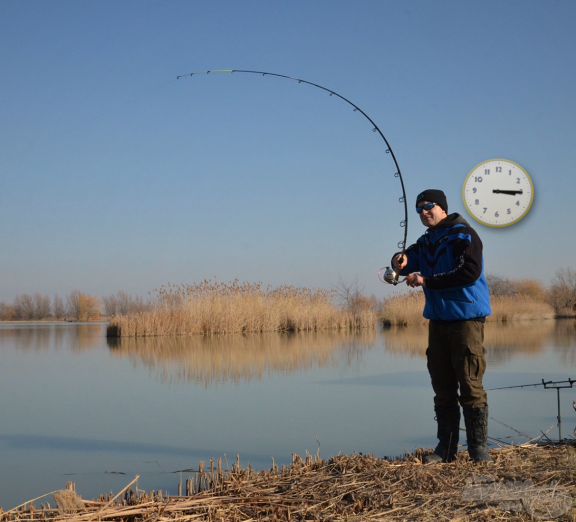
h=3 m=15
